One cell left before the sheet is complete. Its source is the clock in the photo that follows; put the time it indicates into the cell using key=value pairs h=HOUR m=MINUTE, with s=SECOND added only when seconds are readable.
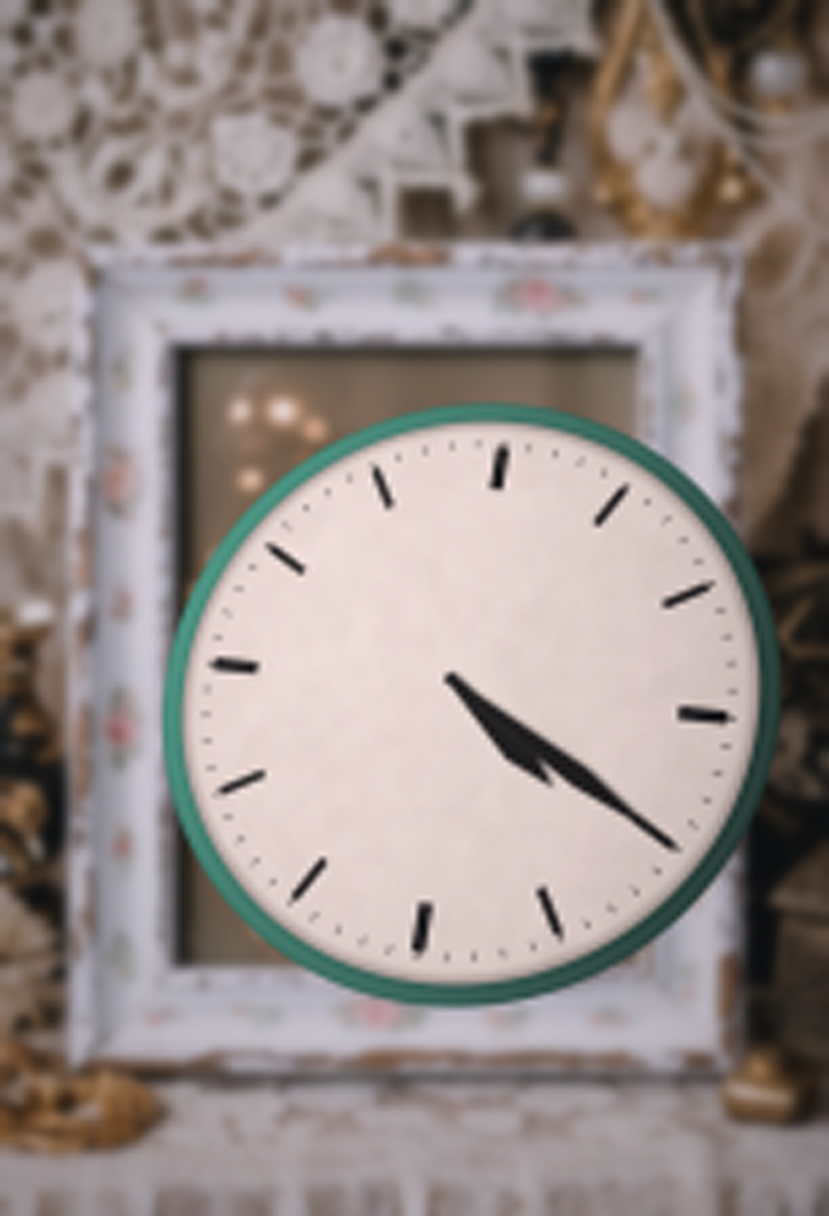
h=4 m=20
